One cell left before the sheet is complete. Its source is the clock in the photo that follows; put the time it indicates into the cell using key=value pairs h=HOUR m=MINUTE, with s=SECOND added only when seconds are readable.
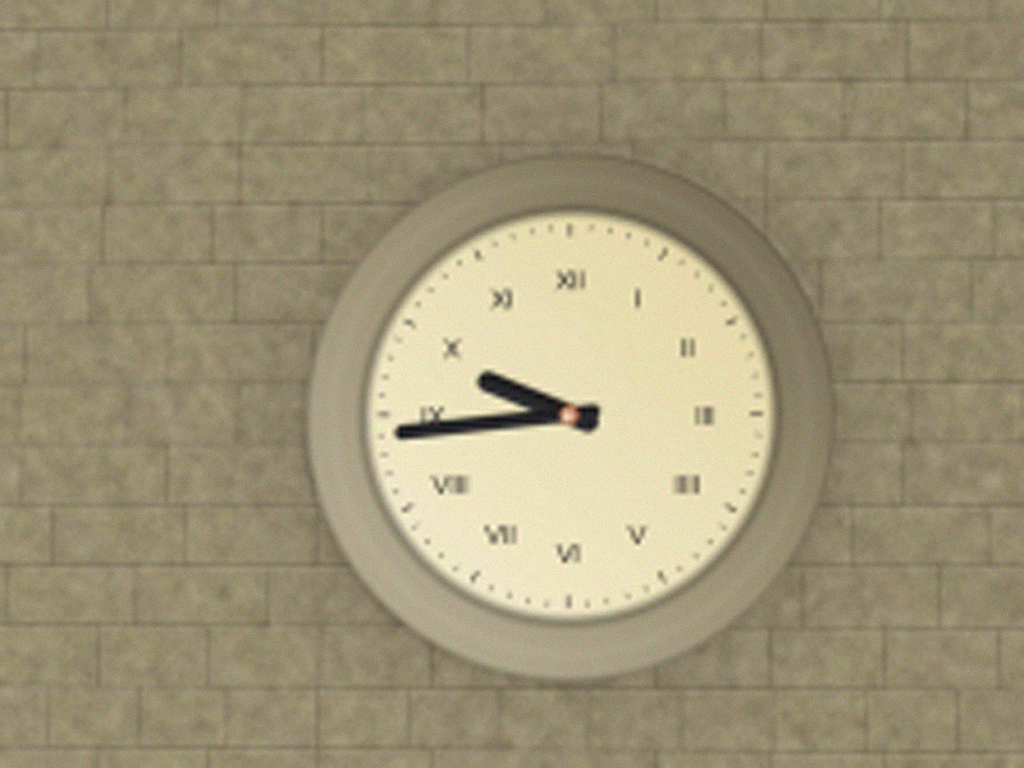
h=9 m=44
